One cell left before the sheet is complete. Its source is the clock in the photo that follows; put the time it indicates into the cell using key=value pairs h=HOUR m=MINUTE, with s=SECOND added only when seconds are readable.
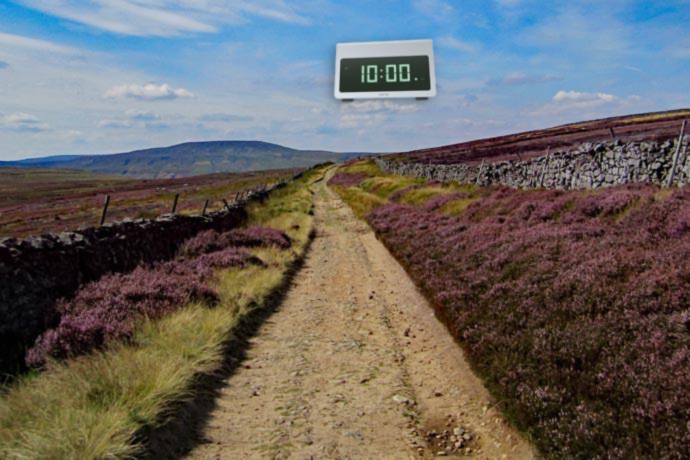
h=10 m=0
